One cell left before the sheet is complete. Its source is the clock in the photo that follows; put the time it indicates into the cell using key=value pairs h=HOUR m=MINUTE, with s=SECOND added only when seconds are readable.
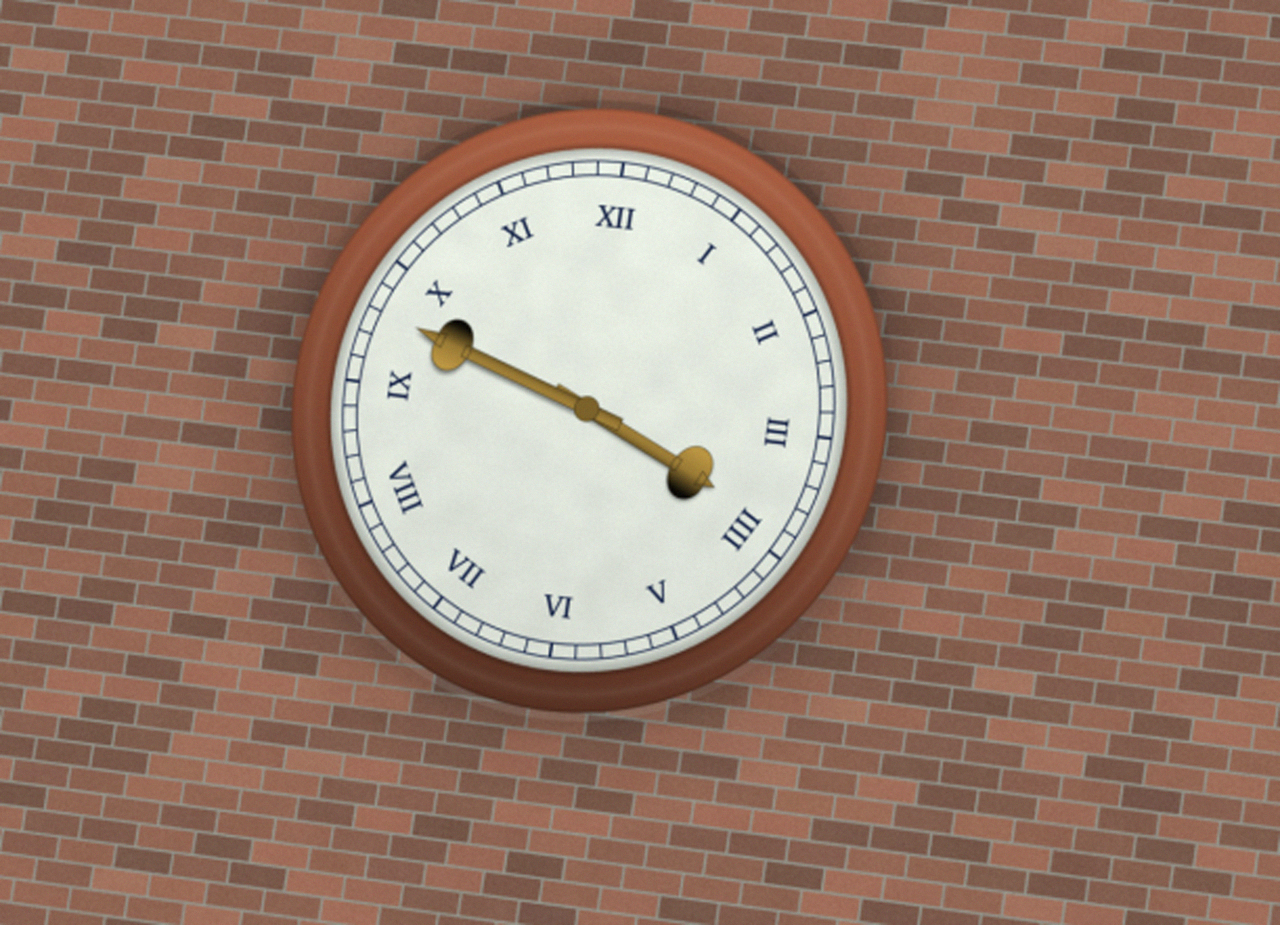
h=3 m=48
